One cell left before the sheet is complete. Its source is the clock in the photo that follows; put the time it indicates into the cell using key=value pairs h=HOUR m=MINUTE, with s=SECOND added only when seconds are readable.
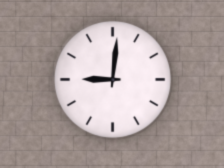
h=9 m=1
